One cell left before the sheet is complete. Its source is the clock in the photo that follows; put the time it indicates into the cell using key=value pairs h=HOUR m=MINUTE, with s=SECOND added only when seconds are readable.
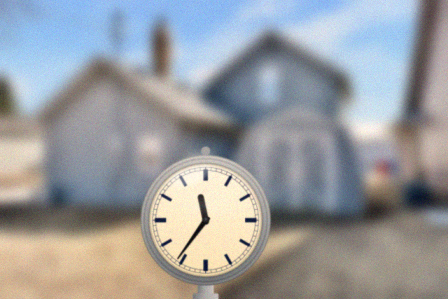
h=11 m=36
